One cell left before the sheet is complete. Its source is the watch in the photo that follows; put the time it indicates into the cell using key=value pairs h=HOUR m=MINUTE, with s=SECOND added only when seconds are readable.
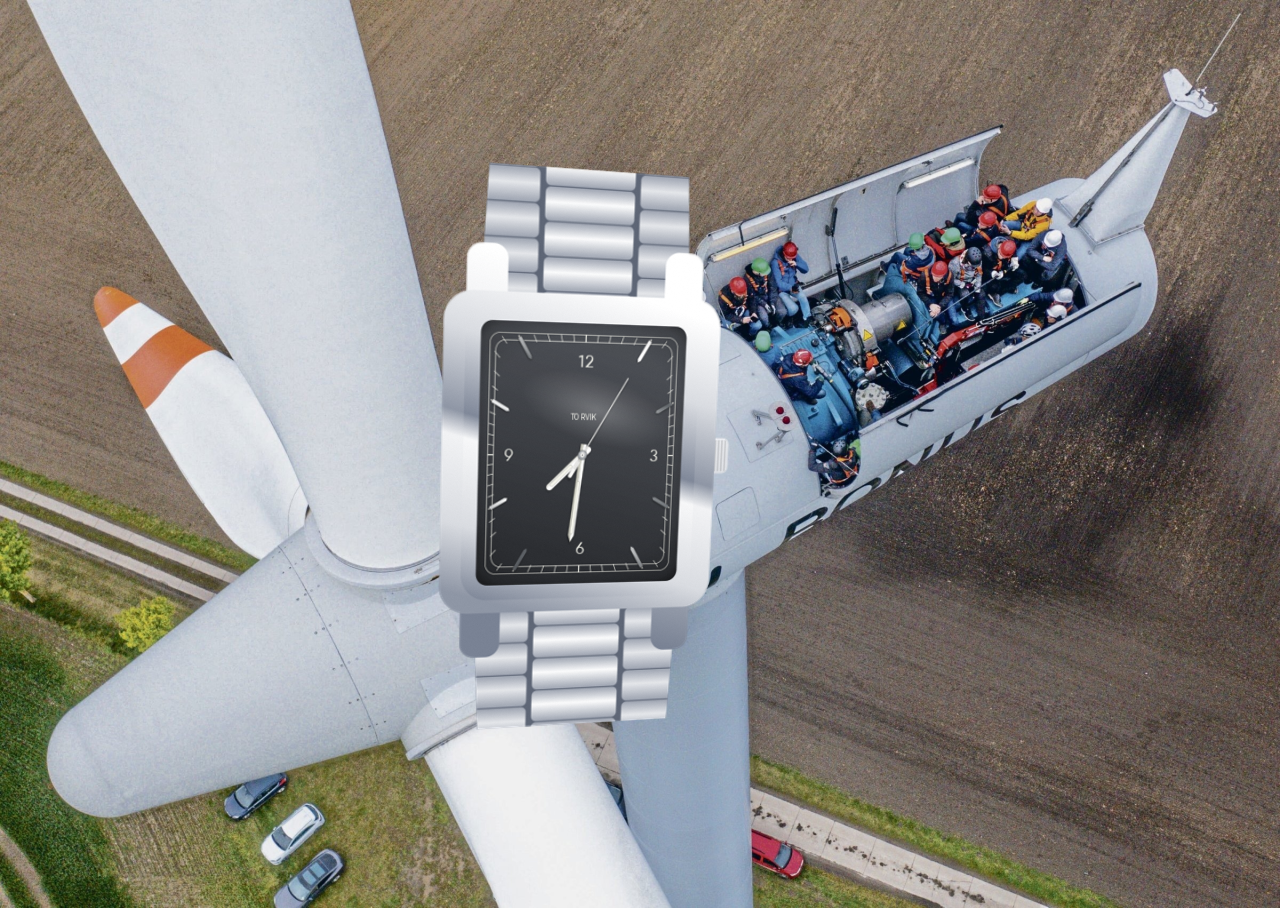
h=7 m=31 s=5
